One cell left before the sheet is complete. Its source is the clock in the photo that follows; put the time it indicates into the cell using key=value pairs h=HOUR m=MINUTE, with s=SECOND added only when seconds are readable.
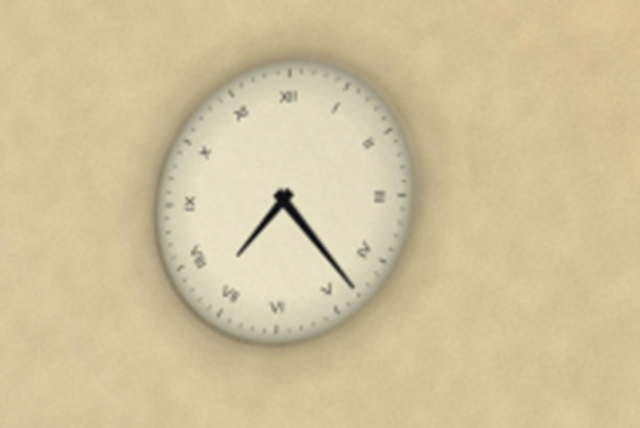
h=7 m=23
